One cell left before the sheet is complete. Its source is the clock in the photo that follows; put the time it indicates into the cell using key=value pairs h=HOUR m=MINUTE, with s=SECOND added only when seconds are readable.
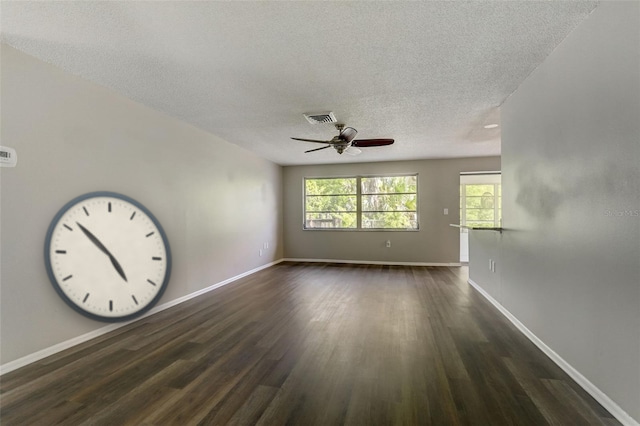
h=4 m=52
